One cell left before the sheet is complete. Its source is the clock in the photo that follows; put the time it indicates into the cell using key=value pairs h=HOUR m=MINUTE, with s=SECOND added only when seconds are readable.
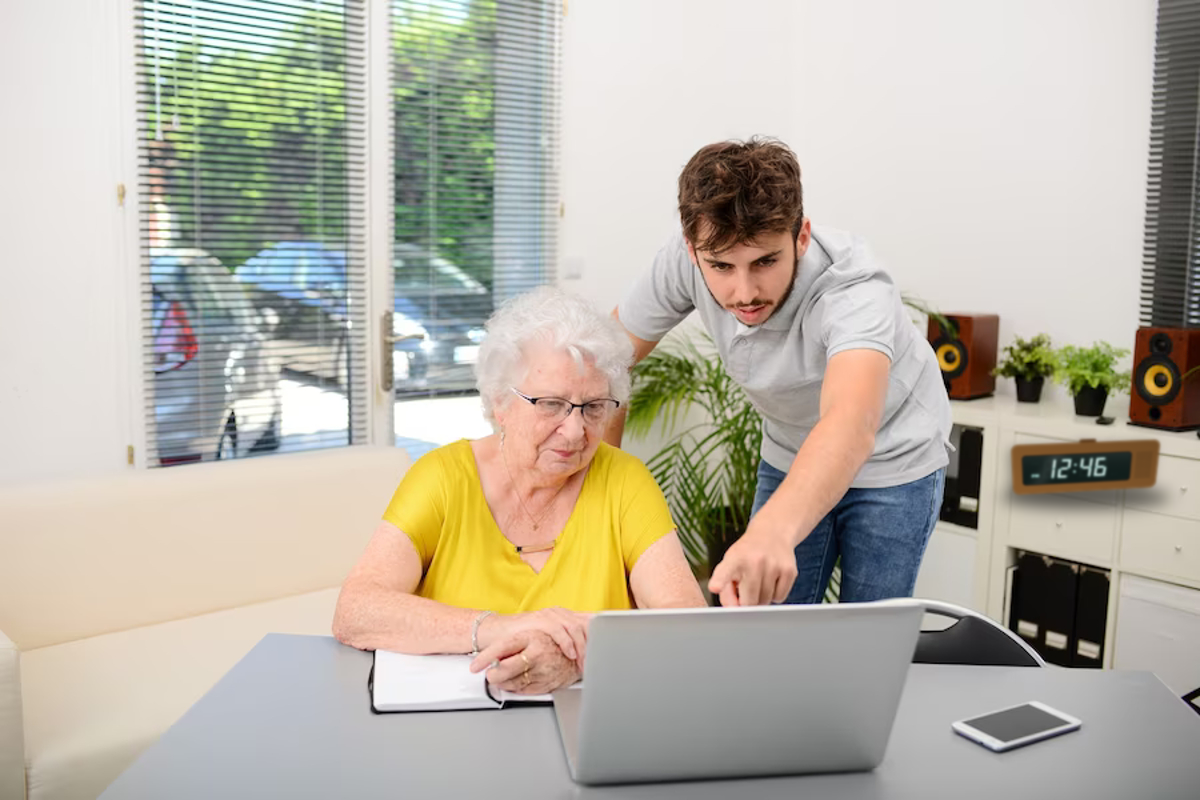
h=12 m=46
